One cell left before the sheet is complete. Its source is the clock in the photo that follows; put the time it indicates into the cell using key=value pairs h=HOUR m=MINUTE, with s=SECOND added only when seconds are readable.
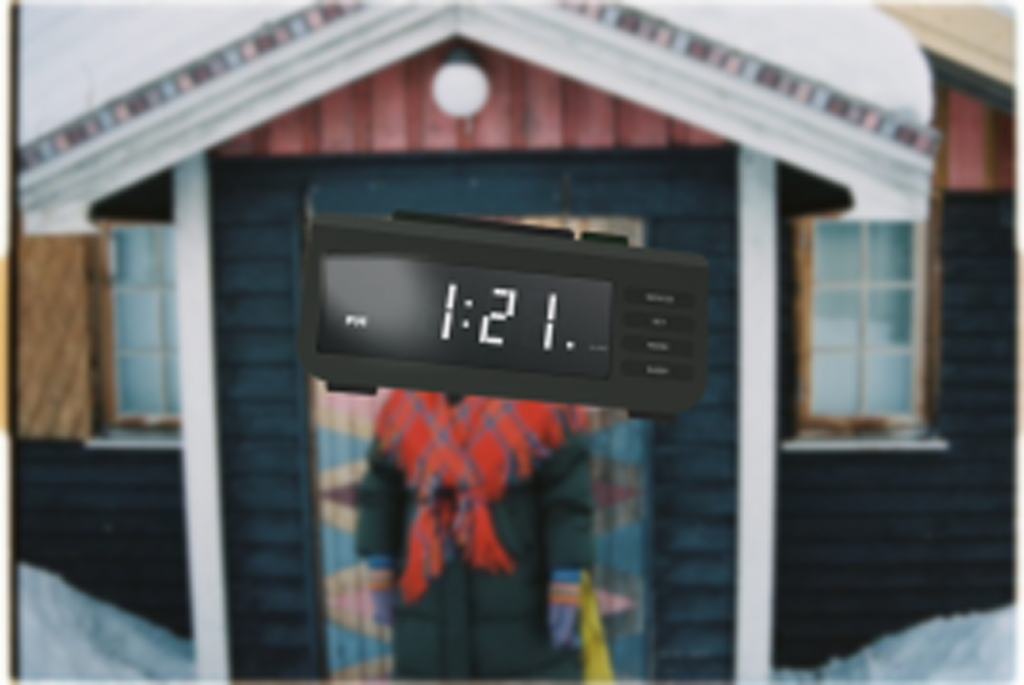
h=1 m=21
